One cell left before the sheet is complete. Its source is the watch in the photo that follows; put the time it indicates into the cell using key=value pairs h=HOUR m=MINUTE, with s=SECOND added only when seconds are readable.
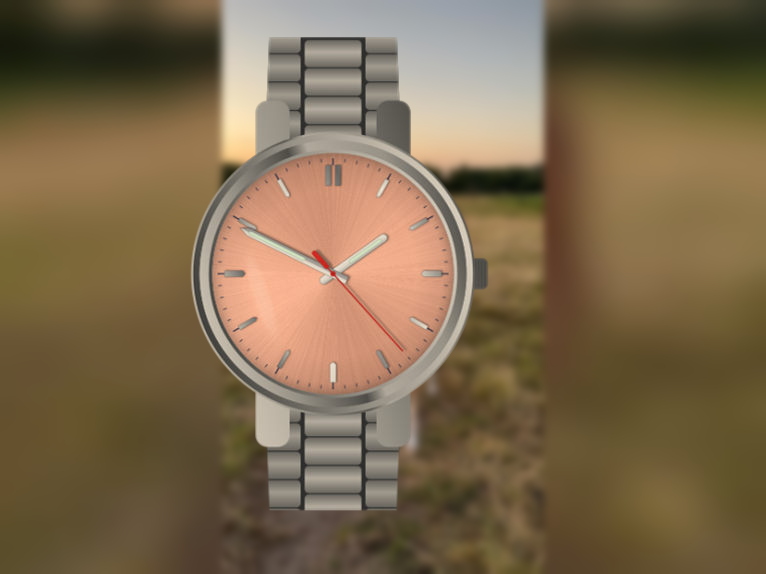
h=1 m=49 s=23
